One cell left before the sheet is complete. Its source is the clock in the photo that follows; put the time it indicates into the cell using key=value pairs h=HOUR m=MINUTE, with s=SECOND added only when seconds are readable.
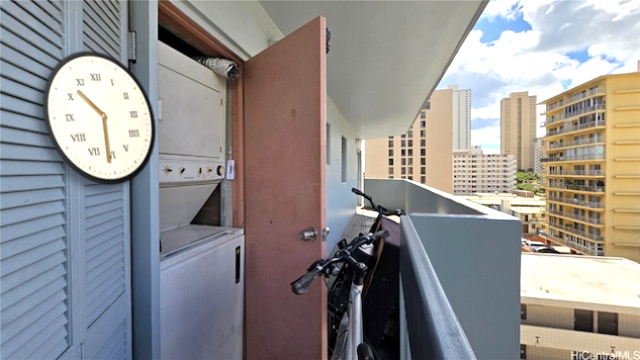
h=10 m=31
